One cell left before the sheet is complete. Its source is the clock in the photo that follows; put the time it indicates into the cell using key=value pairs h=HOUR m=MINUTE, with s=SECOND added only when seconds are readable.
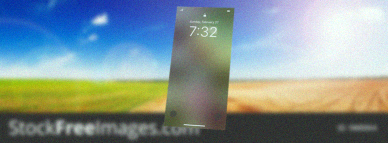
h=7 m=32
